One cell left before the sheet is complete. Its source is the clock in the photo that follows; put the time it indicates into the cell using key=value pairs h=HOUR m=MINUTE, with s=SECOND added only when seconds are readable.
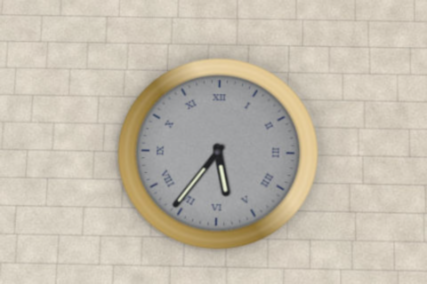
h=5 m=36
